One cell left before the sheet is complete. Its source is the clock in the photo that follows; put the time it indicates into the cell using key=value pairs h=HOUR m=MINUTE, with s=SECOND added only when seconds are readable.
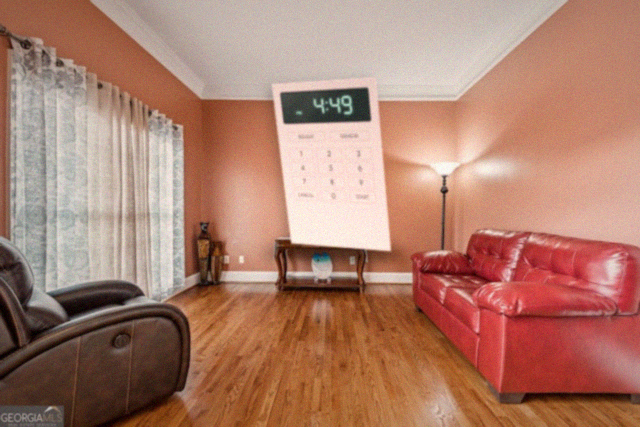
h=4 m=49
